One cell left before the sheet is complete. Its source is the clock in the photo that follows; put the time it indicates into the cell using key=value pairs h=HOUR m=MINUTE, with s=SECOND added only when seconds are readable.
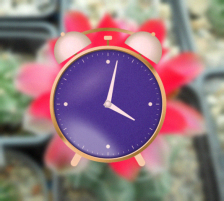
h=4 m=2
